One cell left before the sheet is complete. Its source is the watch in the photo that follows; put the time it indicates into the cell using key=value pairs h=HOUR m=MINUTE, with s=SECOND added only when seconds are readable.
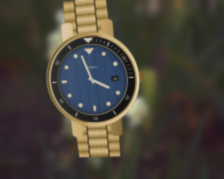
h=3 m=57
